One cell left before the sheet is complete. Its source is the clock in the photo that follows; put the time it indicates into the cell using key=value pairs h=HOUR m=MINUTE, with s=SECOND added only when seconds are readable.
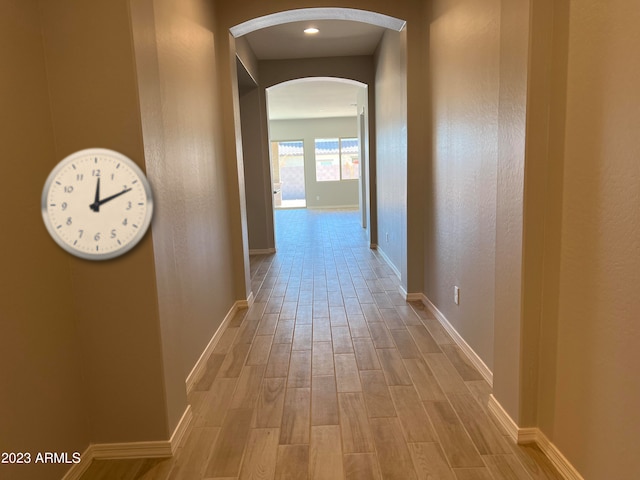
h=12 m=11
